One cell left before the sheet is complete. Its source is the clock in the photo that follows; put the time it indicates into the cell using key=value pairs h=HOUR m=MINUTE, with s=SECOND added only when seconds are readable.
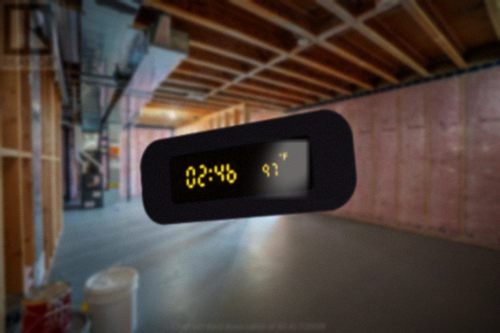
h=2 m=46
